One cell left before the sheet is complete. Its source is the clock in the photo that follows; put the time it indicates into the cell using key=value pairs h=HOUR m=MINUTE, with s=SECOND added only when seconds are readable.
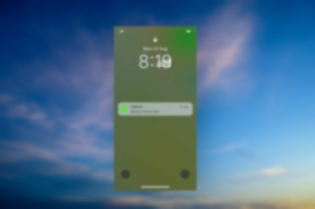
h=8 m=19
